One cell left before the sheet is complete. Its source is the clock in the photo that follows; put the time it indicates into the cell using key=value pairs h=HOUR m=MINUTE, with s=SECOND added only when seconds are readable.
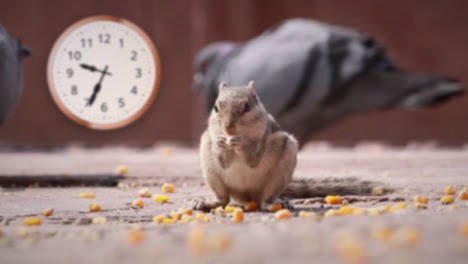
h=9 m=34
